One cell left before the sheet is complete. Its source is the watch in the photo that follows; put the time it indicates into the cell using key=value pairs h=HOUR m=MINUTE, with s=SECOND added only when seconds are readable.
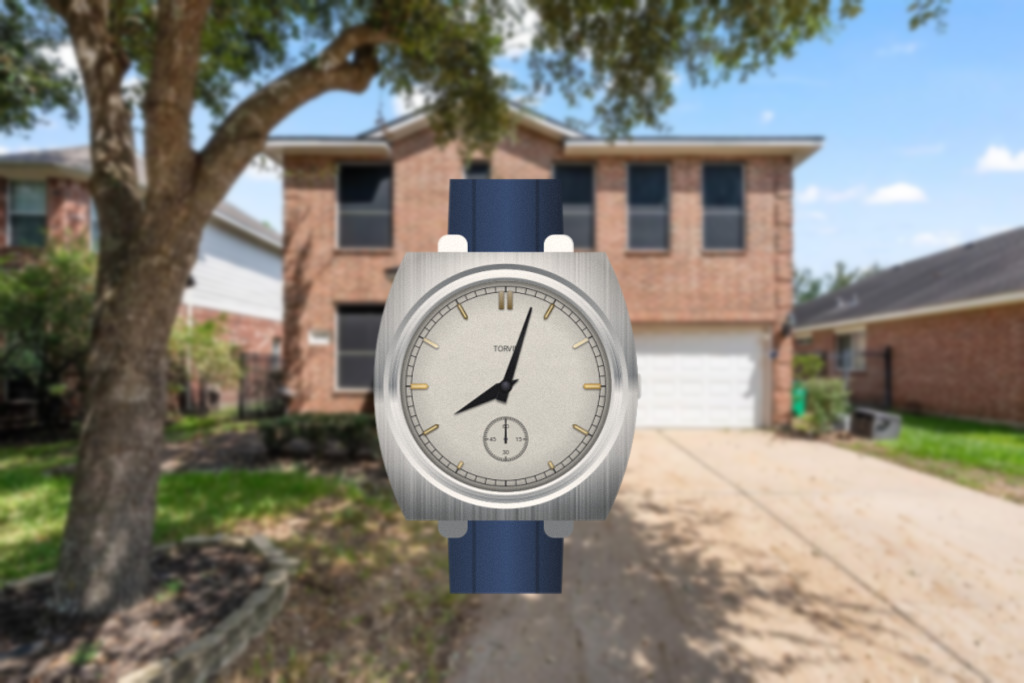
h=8 m=3
